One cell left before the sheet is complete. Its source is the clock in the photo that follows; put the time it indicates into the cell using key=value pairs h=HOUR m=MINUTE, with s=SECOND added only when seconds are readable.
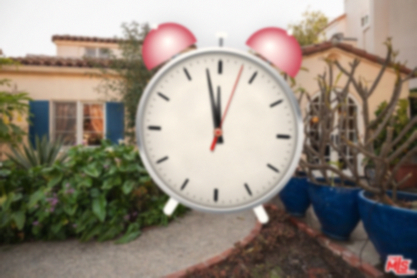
h=11 m=58 s=3
